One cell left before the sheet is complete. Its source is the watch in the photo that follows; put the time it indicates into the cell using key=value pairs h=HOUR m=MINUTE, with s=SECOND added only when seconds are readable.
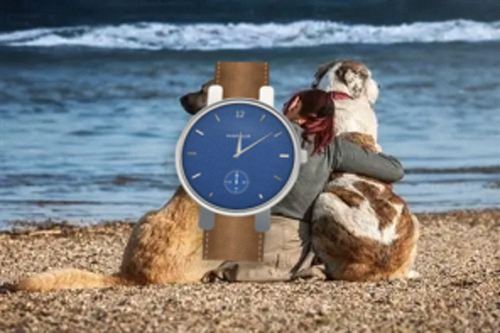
h=12 m=9
